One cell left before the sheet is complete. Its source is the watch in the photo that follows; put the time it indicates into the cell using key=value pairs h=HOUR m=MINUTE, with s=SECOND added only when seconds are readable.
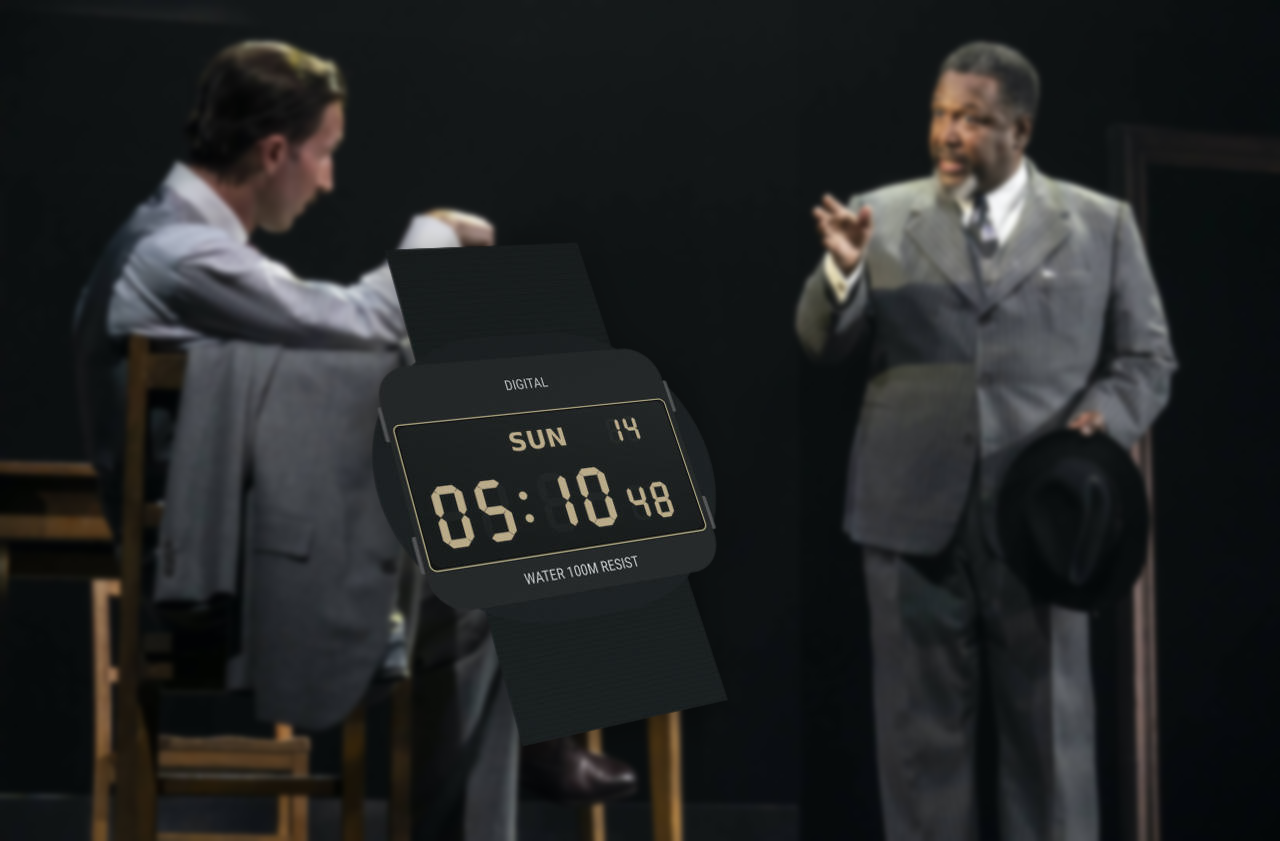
h=5 m=10 s=48
